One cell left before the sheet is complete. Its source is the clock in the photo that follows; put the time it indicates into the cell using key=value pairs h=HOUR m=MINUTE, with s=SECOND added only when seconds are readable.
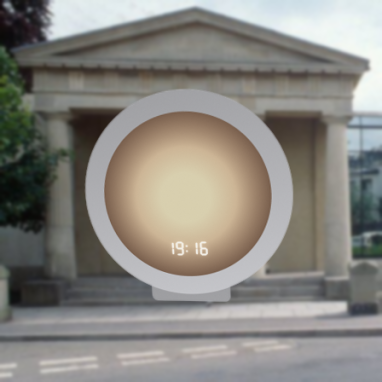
h=19 m=16
